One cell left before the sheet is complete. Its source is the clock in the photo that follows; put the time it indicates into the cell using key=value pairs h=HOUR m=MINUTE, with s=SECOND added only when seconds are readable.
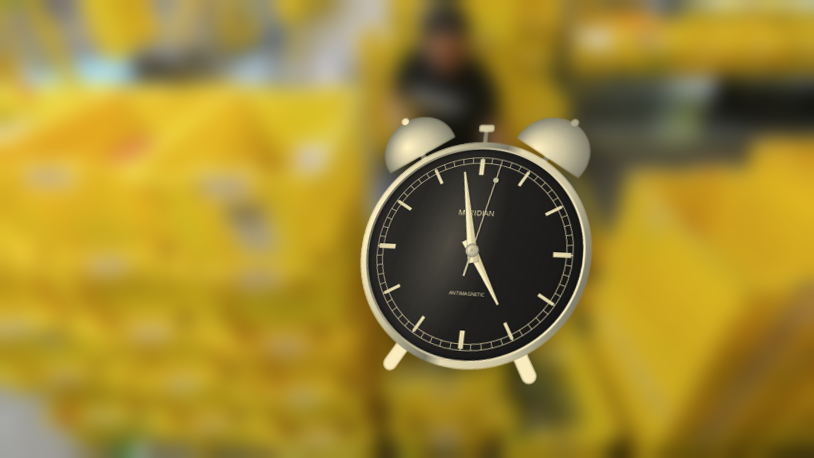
h=4 m=58 s=2
